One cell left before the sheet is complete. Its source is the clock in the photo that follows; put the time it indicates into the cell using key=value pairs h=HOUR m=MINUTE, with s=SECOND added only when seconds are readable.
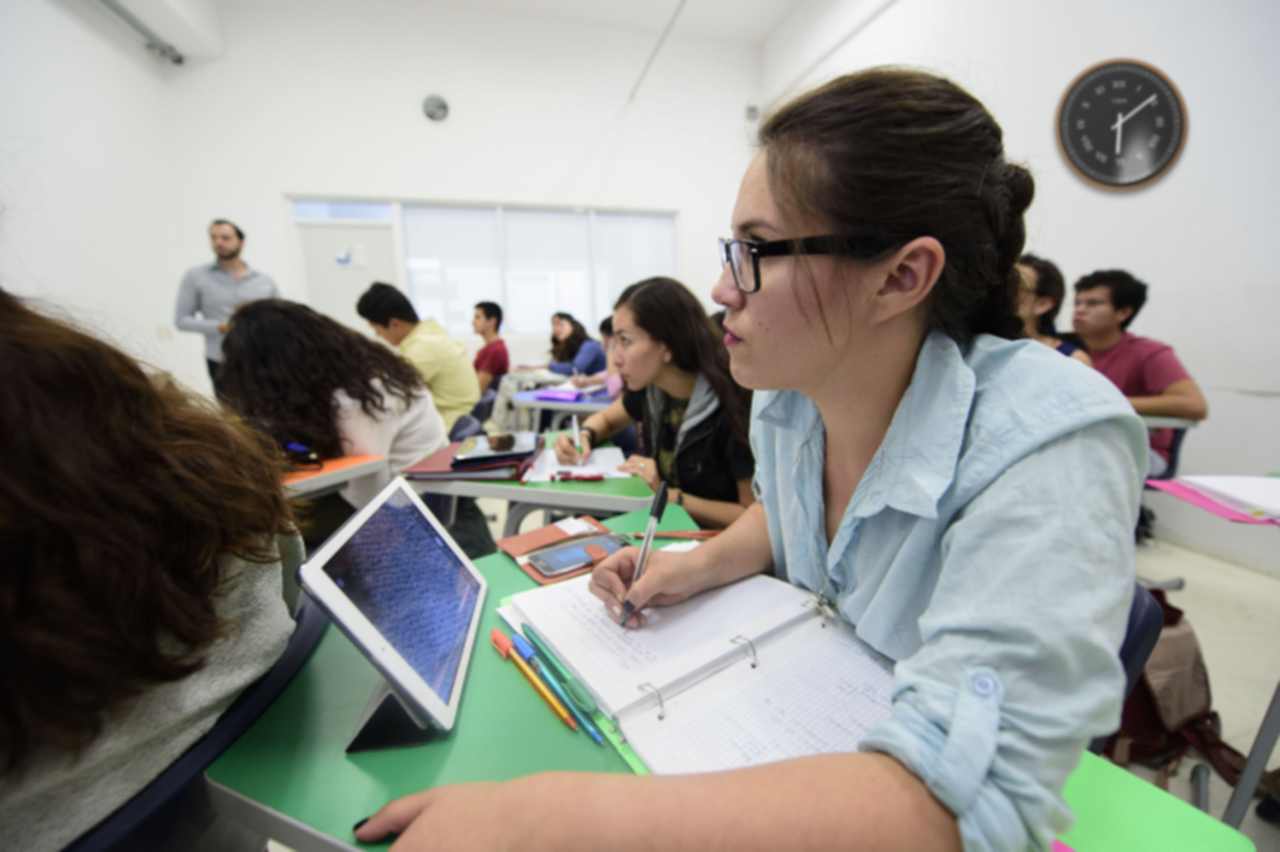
h=6 m=9
